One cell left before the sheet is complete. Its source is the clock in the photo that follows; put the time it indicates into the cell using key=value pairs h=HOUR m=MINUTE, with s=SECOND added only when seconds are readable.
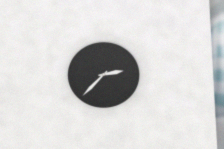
h=2 m=37
